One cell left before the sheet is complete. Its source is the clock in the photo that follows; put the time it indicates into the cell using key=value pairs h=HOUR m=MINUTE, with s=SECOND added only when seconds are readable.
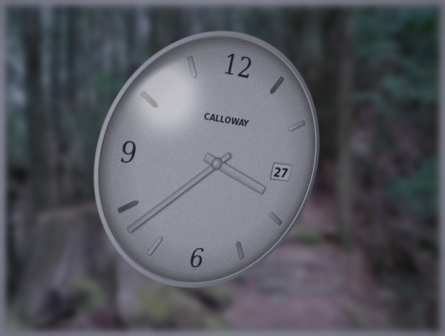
h=3 m=38
